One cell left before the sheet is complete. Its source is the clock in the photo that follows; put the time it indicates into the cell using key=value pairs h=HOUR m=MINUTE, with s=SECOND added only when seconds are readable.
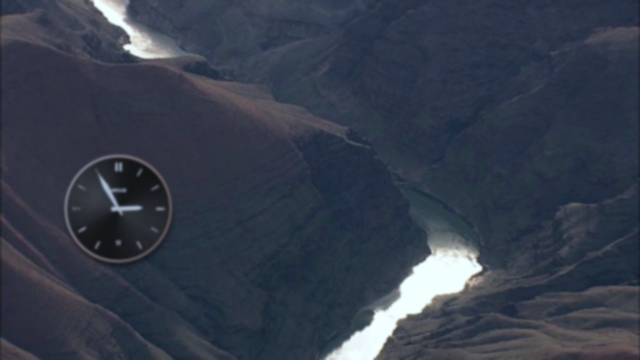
h=2 m=55
